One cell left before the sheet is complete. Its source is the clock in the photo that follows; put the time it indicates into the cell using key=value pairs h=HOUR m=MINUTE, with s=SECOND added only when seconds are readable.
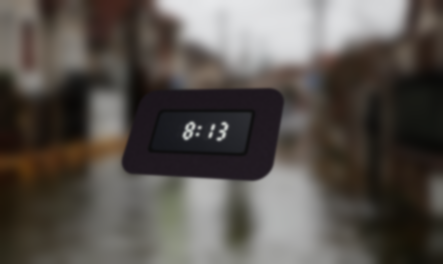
h=8 m=13
